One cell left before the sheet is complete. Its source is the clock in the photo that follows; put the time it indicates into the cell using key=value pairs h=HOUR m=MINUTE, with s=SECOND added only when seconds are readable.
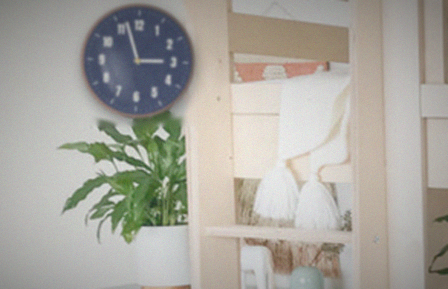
h=2 m=57
